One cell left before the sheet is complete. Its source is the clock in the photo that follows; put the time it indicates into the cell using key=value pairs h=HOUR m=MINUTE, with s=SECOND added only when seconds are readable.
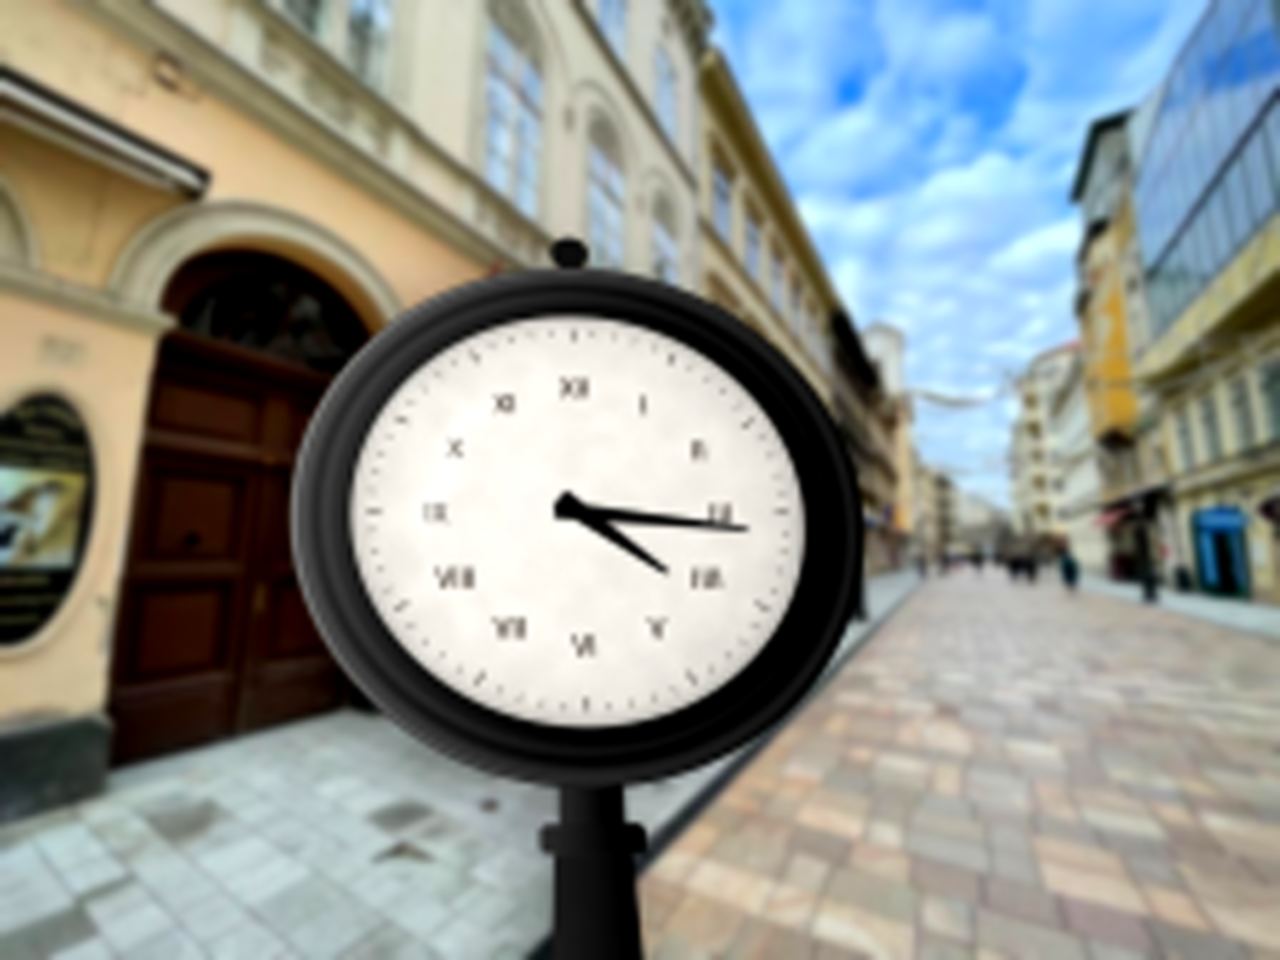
h=4 m=16
